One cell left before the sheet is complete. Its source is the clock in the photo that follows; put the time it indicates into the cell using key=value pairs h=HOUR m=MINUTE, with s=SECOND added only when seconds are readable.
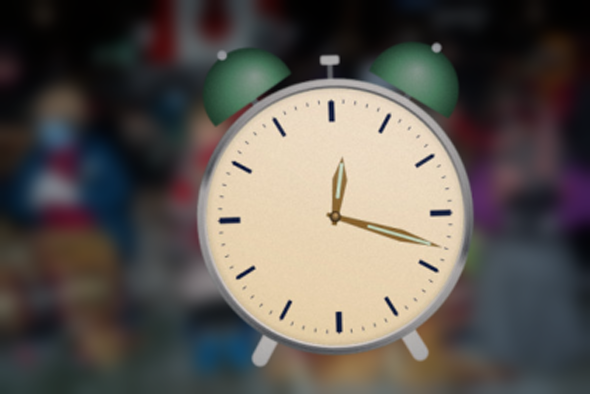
h=12 m=18
